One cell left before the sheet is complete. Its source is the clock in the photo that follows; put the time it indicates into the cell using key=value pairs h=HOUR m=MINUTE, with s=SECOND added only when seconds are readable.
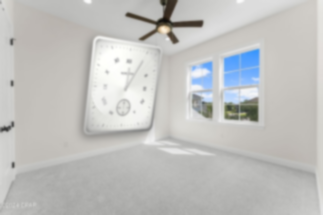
h=12 m=5
